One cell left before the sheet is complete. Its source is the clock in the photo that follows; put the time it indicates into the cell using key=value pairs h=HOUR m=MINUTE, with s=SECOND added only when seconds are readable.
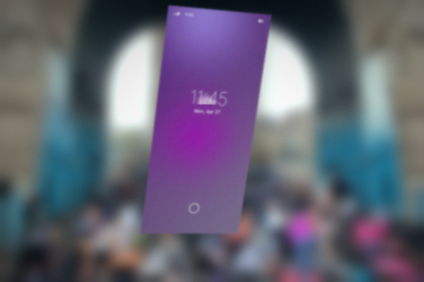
h=11 m=45
